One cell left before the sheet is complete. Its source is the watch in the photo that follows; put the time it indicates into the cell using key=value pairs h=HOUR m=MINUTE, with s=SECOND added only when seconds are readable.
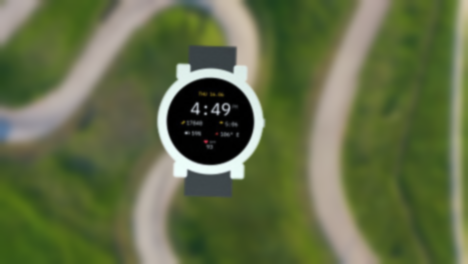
h=4 m=49
